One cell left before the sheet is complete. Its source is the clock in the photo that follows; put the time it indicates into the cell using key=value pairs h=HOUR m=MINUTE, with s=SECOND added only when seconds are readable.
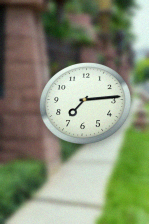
h=7 m=14
